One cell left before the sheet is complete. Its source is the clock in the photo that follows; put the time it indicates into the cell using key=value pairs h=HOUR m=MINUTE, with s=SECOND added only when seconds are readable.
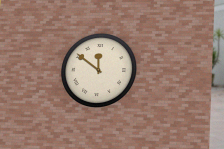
h=11 m=51
